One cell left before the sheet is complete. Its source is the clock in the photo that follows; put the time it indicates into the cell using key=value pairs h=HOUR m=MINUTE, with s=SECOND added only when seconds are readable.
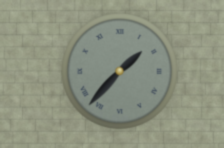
h=1 m=37
